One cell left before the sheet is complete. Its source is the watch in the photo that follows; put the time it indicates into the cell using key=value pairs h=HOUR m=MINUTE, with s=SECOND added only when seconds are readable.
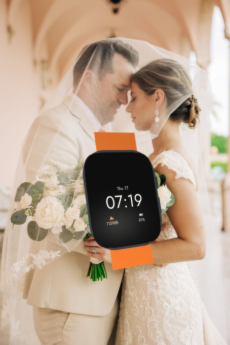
h=7 m=19
